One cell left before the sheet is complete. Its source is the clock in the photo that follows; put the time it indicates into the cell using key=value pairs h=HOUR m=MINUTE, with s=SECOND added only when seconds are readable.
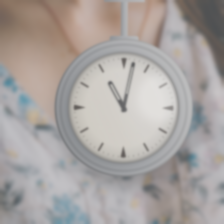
h=11 m=2
